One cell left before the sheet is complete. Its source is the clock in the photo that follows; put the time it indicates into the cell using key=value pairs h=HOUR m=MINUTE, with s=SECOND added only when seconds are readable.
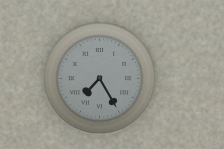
h=7 m=25
